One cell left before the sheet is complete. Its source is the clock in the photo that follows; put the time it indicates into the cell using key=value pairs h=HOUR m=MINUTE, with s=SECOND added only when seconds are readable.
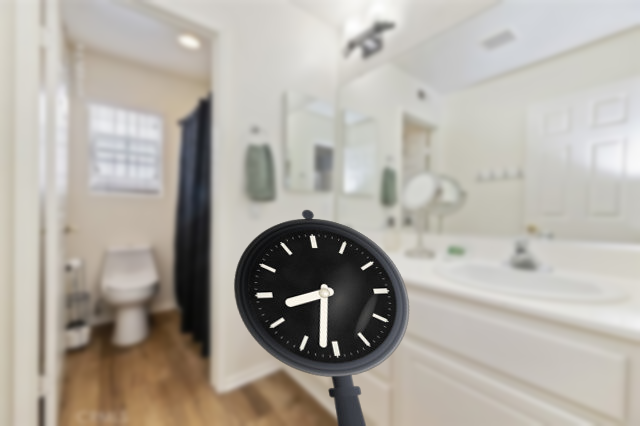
h=8 m=32
